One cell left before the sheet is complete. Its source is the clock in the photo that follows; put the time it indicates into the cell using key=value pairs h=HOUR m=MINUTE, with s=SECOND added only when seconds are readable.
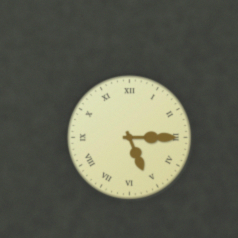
h=5 m=15
